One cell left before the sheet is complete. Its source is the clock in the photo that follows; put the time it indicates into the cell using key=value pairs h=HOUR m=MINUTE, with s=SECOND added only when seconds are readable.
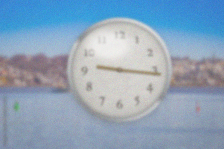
h=9 m=16
